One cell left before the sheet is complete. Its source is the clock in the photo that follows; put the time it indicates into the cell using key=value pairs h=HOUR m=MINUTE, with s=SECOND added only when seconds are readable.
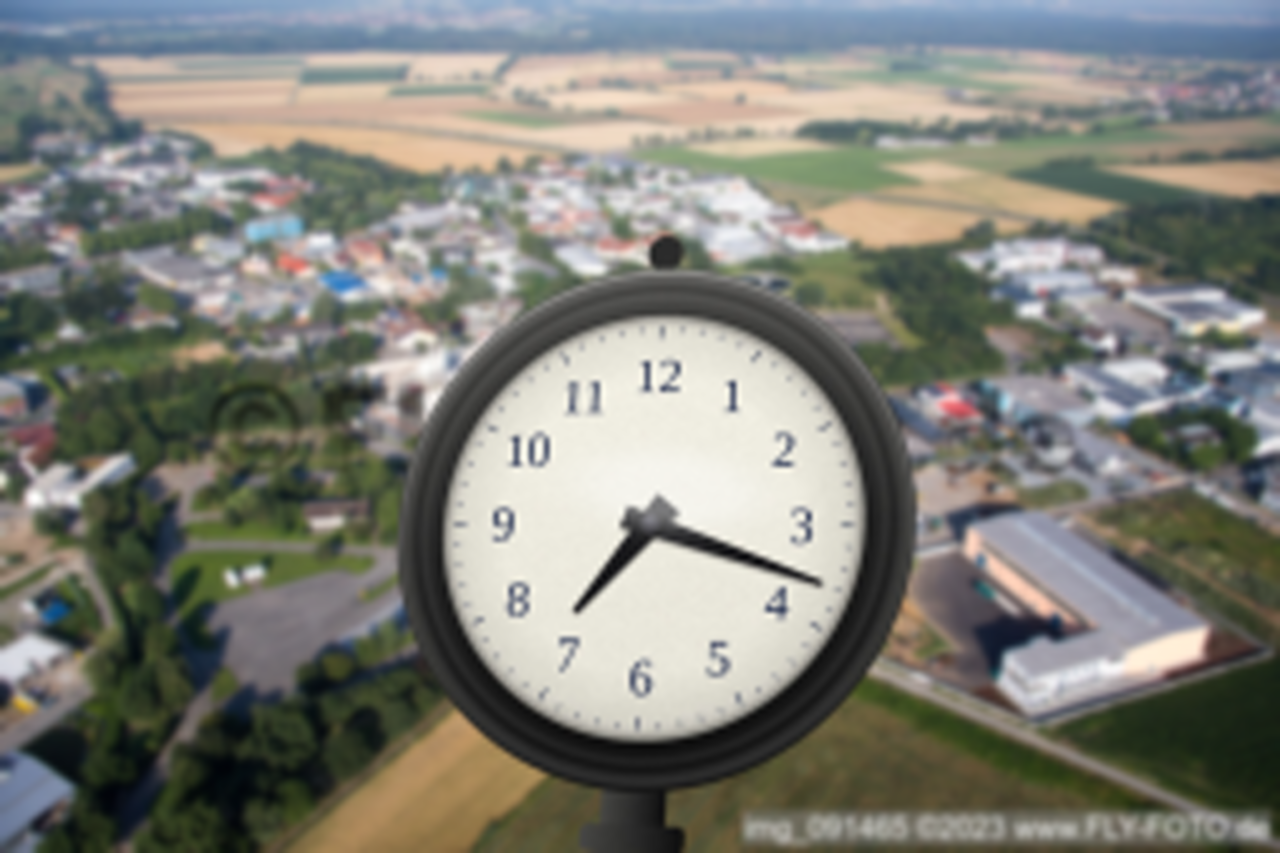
h=7 m=18
